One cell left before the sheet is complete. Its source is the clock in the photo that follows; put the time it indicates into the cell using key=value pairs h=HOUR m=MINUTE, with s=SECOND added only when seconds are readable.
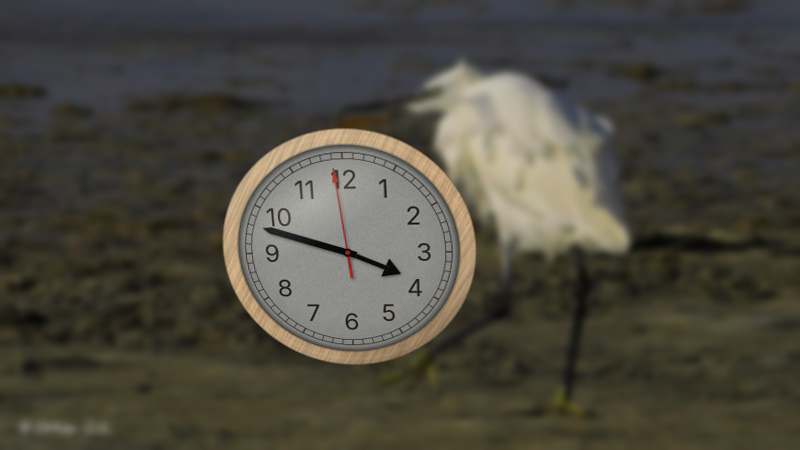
h=3 m=47 s=59
